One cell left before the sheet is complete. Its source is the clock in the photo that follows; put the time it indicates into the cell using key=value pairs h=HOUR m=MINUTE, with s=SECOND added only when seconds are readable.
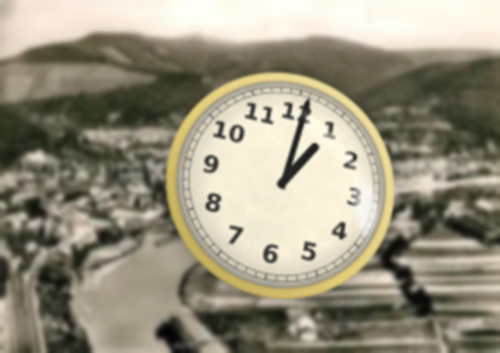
h=1 m=1
